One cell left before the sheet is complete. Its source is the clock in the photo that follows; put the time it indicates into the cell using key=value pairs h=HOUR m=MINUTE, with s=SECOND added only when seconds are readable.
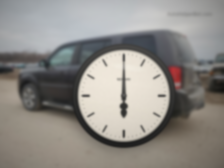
h=6 m=0
